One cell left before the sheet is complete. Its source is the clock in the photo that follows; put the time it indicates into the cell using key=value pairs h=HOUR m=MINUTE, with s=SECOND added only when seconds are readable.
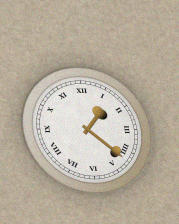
h=1 m=22
